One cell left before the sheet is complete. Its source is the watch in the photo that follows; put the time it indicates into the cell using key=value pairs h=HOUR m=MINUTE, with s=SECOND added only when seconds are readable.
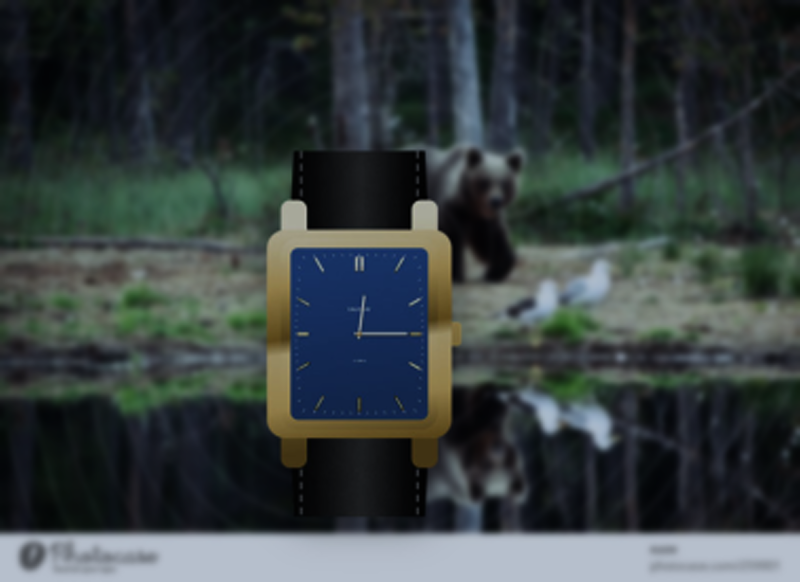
h=12 m=15
